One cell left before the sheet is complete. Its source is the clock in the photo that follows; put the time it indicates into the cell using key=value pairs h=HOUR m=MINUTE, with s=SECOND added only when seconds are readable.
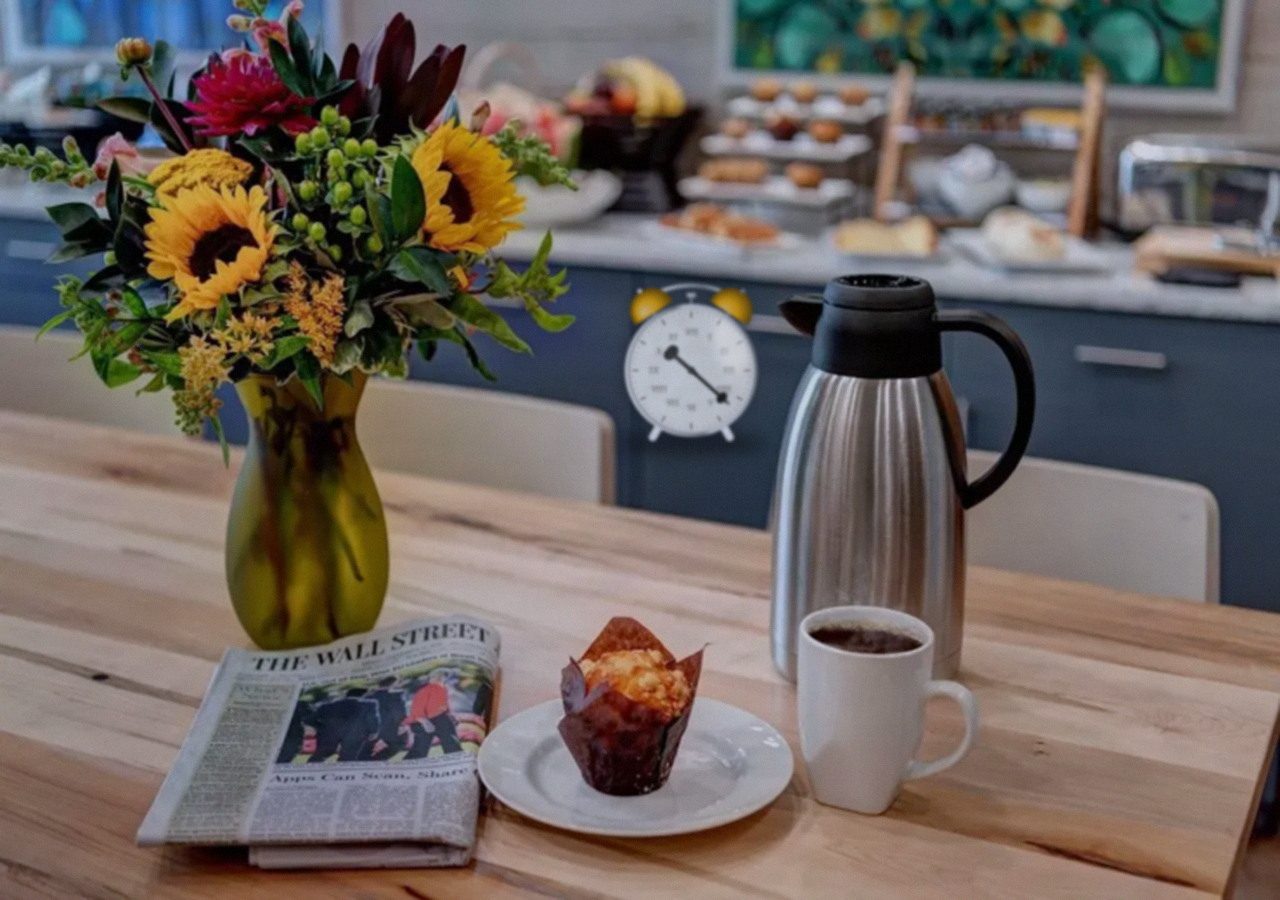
h=10 m=22
